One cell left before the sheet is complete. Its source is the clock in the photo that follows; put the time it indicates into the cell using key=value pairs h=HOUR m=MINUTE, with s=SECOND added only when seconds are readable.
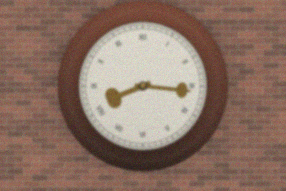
h=8 m=16
